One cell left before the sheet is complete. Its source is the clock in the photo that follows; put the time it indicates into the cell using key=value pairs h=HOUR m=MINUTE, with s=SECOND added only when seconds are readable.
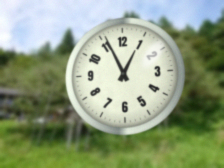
h=12 m=56
